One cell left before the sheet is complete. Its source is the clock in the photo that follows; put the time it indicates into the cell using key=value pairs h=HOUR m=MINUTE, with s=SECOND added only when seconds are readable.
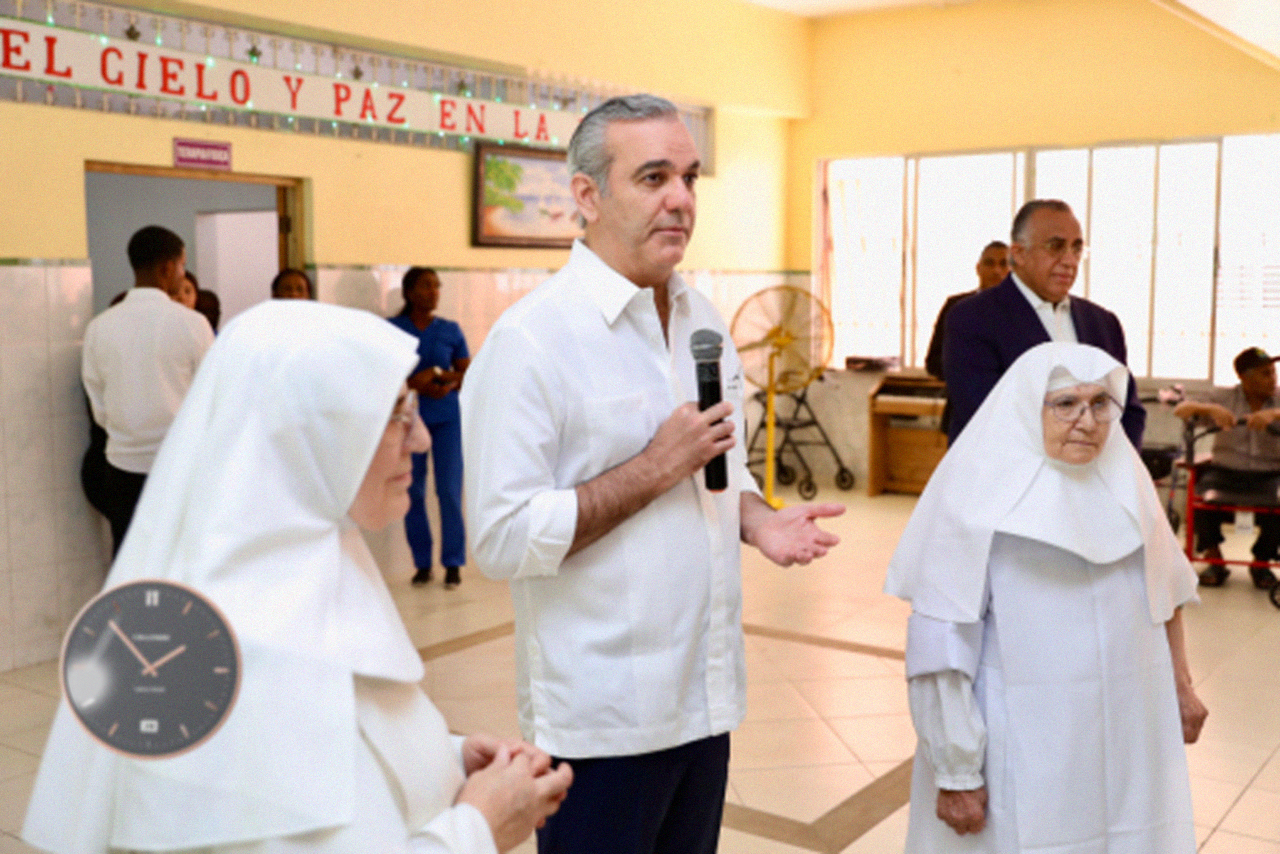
h=1 m=53
